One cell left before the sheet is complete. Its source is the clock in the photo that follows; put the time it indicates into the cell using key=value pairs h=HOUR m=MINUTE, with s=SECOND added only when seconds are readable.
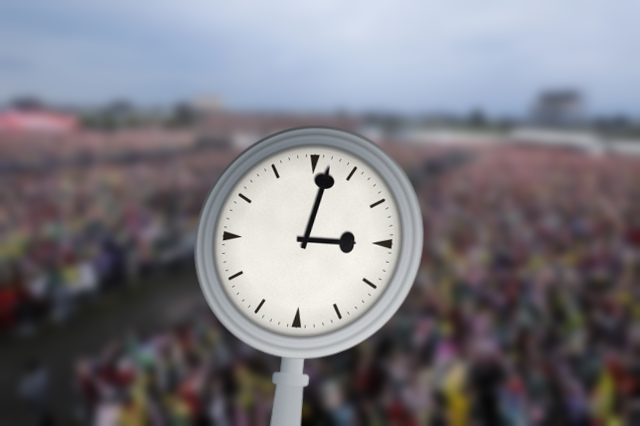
h=3 m=2
